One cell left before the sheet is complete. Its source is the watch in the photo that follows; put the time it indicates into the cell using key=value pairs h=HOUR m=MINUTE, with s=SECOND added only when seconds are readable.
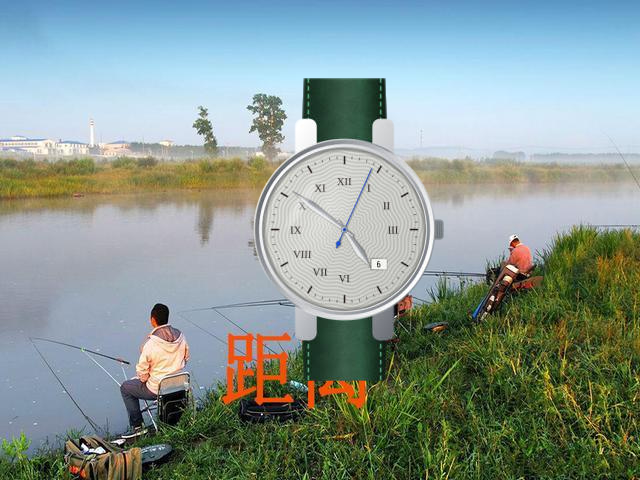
h=4 m=51 s=4
